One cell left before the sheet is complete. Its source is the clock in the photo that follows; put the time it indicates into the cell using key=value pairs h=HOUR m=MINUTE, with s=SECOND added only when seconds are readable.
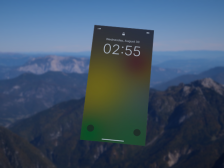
h=2 m=55
